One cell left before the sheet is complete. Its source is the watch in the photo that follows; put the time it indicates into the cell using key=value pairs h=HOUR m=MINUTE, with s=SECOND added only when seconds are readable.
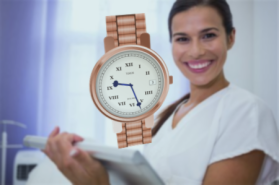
h=9 m=27
